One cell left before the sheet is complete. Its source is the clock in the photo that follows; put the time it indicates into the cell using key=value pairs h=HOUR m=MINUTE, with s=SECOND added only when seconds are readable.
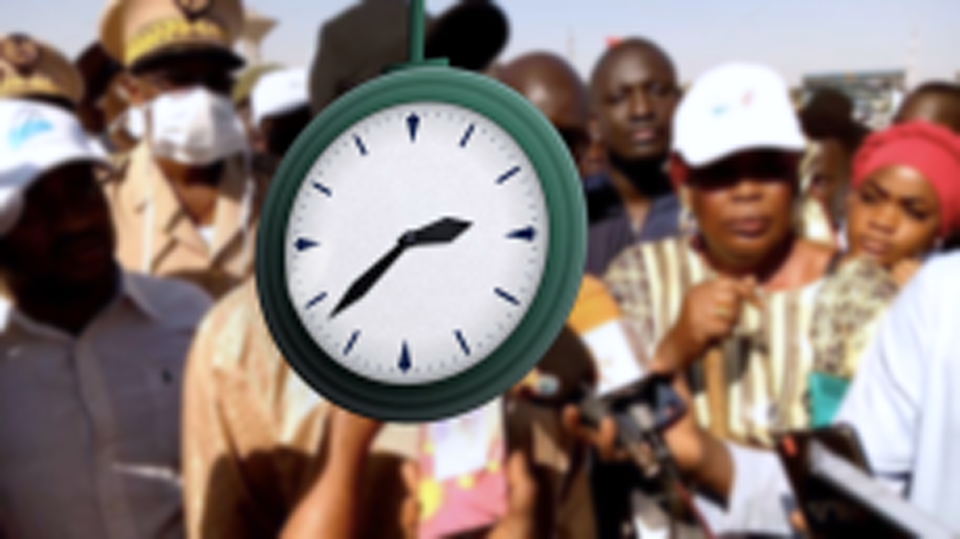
h=2 m=38
